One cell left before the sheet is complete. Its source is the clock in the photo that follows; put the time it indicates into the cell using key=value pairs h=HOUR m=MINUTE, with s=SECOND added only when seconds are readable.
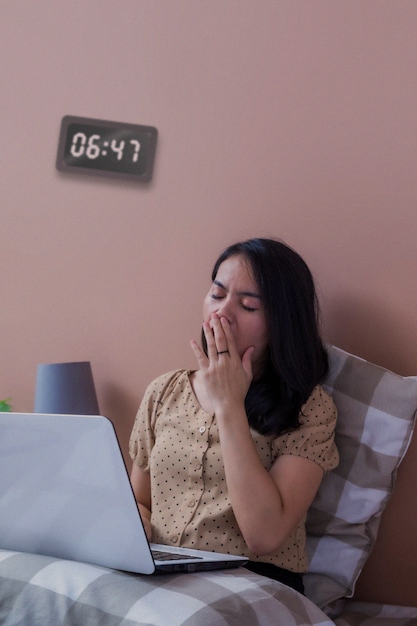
h=6 m=47
